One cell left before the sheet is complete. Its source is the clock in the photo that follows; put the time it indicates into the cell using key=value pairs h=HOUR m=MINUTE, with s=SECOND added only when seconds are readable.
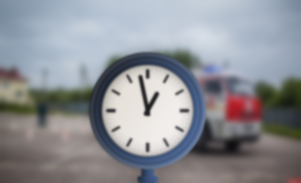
h=12 m=58
